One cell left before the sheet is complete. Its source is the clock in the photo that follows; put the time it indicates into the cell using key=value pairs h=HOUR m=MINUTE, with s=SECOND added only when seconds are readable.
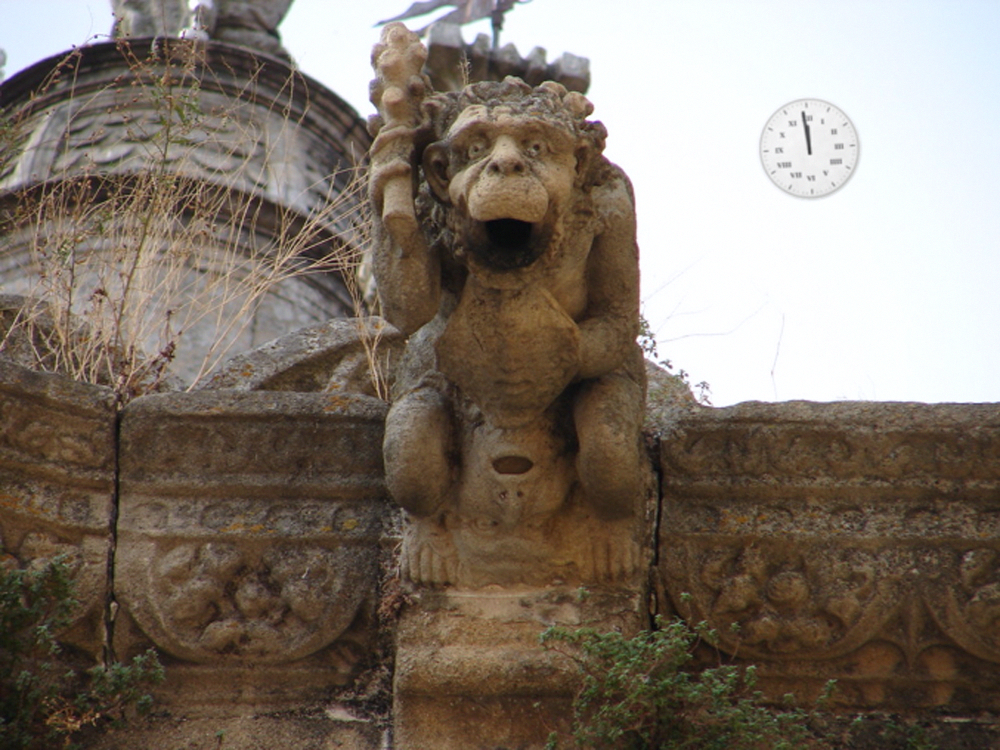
h=11 m=59
